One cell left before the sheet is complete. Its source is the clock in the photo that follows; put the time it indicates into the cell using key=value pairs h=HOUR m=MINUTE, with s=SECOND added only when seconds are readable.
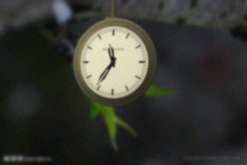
h=11 m=36
